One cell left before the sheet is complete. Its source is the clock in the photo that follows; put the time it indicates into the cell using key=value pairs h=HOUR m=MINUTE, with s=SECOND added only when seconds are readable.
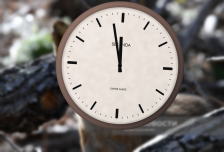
h=11 m=58
